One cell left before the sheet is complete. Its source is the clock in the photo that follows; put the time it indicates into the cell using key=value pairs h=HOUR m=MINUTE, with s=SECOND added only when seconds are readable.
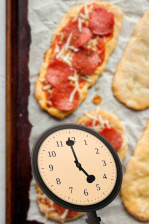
h=4 m=59
